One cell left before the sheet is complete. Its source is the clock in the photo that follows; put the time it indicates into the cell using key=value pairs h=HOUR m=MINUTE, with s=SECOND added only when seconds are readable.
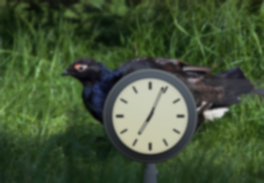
h=7 m=4
